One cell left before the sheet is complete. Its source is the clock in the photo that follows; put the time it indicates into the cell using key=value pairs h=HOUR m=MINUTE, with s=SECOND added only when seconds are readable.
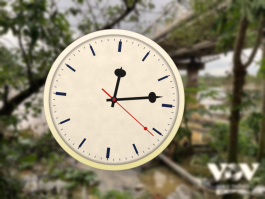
h=12 m=13 s=21
